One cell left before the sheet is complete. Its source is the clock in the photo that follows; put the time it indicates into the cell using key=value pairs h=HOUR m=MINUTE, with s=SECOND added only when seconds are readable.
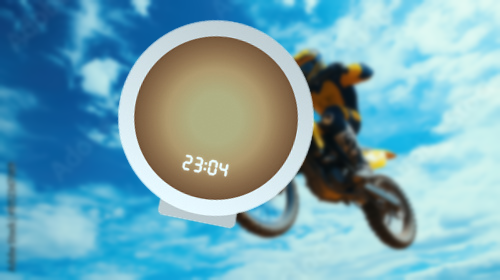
h=23 m=4
